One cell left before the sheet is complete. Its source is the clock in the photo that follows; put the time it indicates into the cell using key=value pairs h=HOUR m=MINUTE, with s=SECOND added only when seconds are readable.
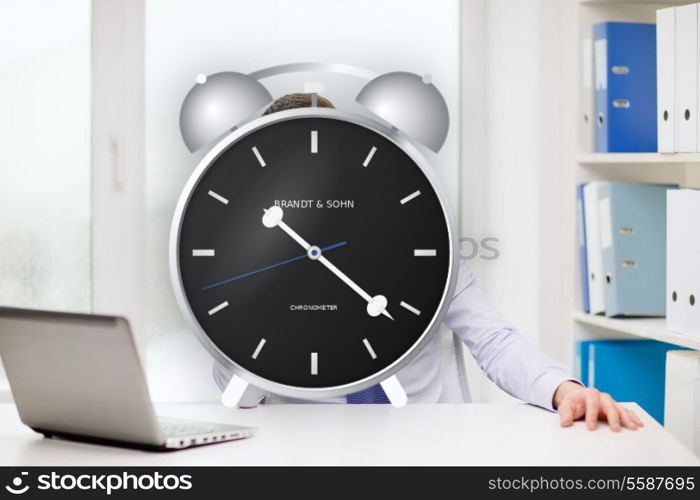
h=10 m=21 s=42
